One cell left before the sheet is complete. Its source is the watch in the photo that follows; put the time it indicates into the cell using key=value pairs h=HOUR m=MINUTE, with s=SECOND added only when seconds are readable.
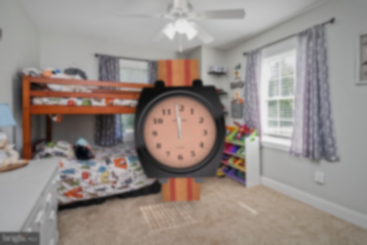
h=11 m=59
